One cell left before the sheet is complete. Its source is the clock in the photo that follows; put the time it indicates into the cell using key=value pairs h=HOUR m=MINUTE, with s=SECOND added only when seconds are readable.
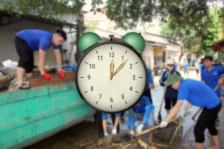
h=12 m=7
